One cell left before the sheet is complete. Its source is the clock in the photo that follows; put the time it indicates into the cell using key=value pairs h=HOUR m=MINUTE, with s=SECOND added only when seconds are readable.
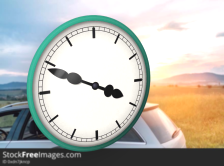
h=3 m=49
